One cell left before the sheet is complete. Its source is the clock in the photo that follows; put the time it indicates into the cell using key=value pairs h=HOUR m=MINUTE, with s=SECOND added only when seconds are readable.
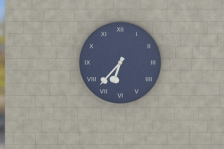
h=6 m=37
